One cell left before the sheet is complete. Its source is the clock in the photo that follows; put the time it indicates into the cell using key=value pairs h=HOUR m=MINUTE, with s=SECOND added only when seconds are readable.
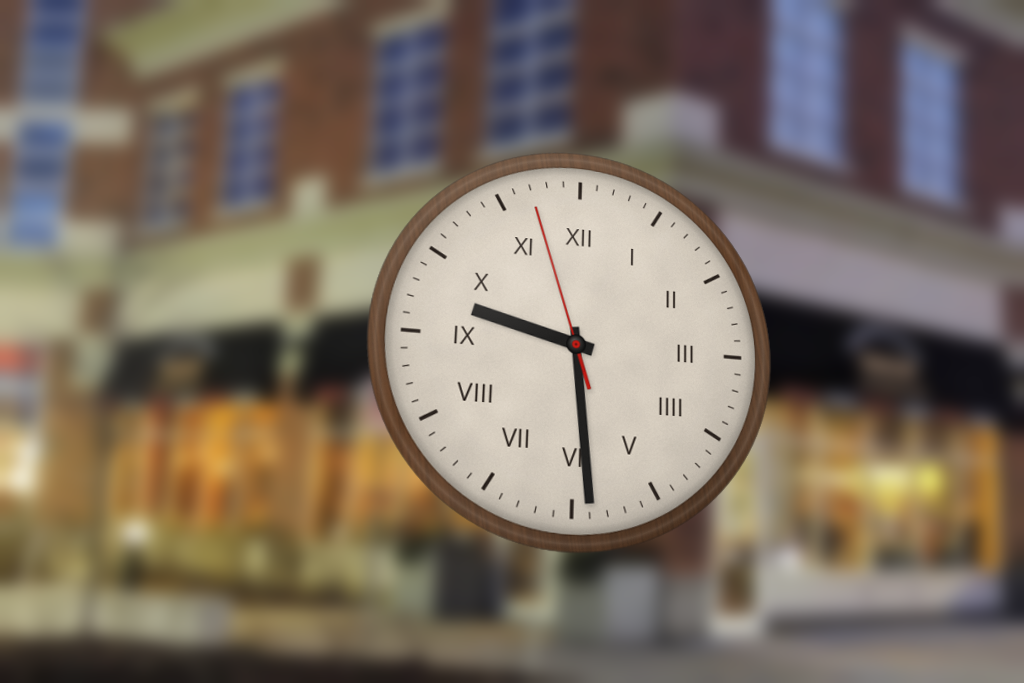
h=9 m=28 s=57
